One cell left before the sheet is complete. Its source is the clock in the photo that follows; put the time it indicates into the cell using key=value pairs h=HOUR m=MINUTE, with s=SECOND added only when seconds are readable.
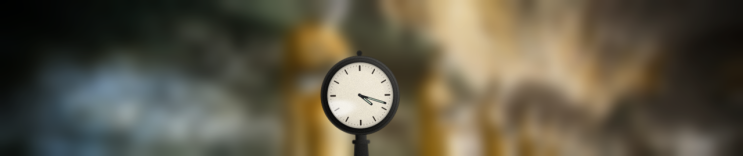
h=4 m=18
